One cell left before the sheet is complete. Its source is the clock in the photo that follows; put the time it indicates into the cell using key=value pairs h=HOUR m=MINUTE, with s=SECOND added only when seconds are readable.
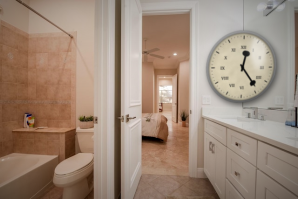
h=12 m=24
